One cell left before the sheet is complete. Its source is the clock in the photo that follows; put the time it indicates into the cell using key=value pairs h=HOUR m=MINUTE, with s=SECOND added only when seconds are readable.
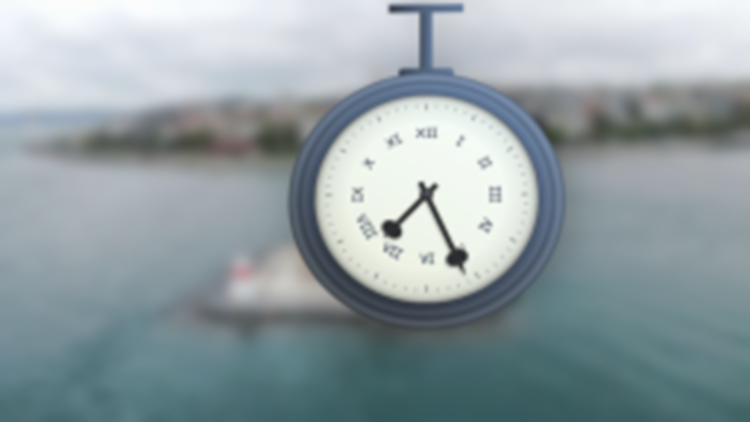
h=7 m=26
